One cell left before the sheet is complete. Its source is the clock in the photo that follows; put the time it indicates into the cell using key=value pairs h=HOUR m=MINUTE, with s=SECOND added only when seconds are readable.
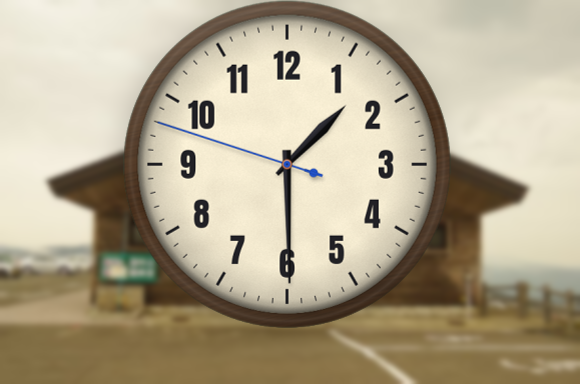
h=1 m=29 s=48
